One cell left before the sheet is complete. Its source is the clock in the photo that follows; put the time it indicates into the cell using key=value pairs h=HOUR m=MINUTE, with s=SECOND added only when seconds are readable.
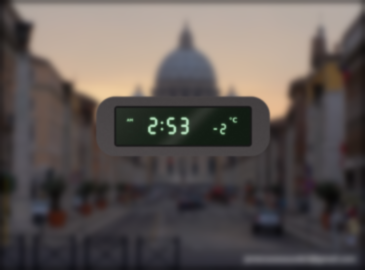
h=2 m=53
